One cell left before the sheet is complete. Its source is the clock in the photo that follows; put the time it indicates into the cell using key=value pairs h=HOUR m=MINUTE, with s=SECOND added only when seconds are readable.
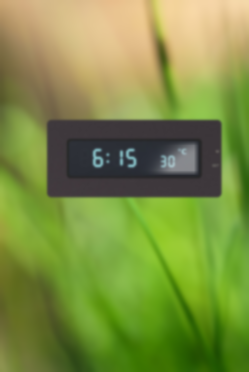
h=6 m=15
